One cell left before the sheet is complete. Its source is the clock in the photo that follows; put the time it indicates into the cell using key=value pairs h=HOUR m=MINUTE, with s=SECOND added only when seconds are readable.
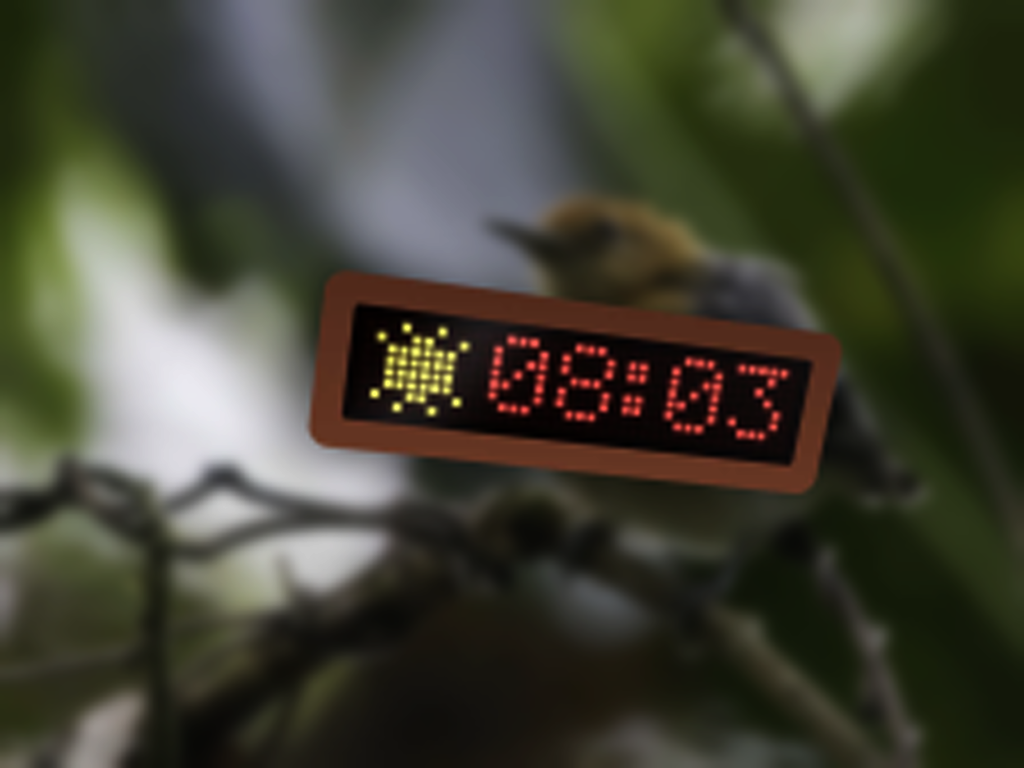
h=8 m=3
